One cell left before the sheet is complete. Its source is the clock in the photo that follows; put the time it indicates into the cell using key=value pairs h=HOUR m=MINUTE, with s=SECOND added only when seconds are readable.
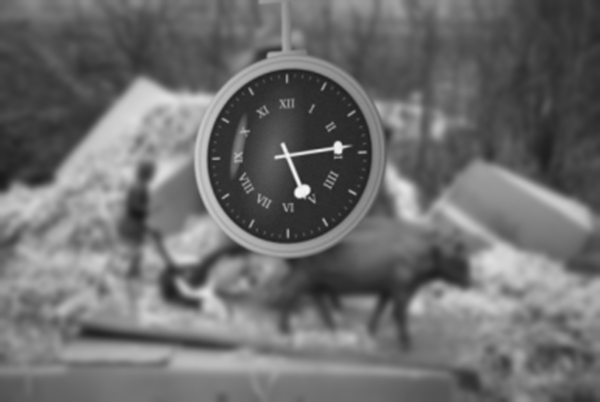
h=5 m=14
